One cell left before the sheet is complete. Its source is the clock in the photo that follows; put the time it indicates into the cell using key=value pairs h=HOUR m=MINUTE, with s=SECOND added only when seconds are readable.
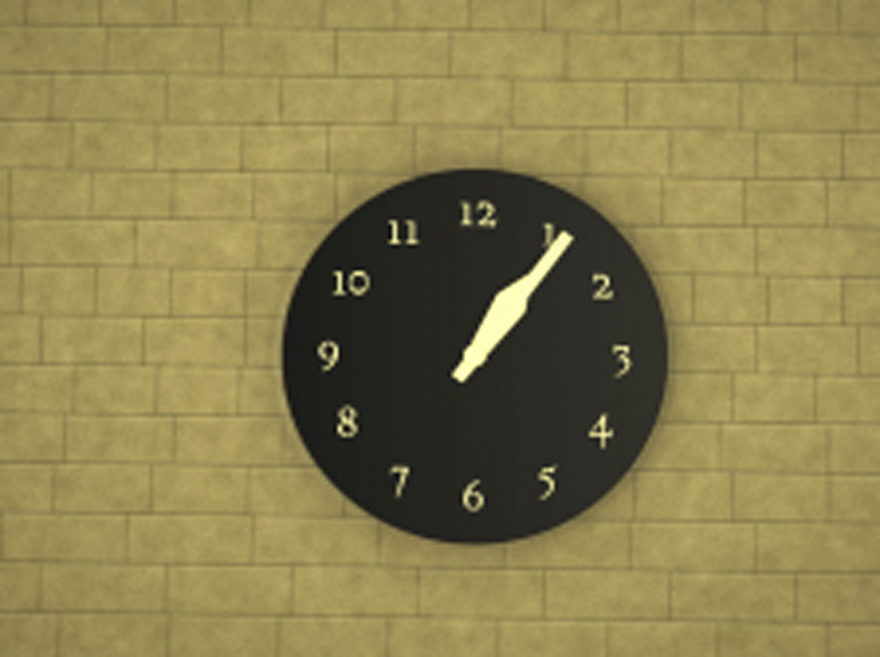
h=1 m=6
